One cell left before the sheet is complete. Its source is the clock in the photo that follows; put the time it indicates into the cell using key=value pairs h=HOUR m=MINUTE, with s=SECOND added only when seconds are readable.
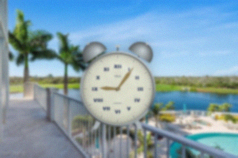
h=9 m=6
